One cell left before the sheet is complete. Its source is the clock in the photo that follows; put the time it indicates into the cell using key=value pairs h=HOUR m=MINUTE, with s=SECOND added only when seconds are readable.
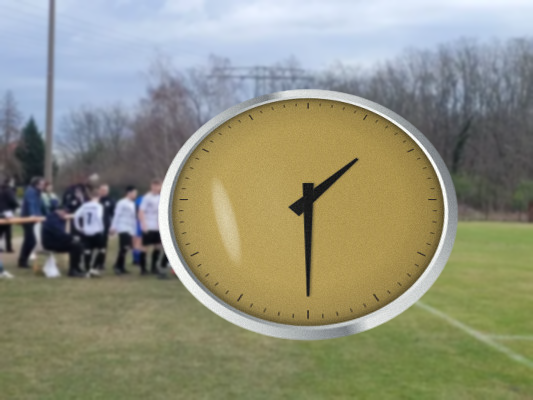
h=1 m=30
